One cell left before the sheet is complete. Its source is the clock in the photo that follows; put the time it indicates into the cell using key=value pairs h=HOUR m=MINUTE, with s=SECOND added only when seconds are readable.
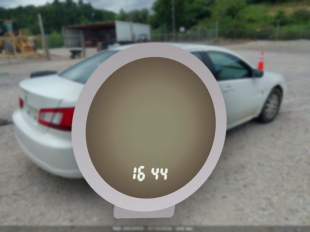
h=16 m=44
